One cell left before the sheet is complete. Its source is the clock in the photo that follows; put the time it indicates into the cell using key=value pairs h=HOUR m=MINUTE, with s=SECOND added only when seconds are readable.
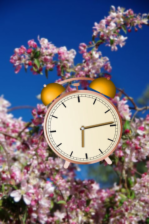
h=6 m=14
